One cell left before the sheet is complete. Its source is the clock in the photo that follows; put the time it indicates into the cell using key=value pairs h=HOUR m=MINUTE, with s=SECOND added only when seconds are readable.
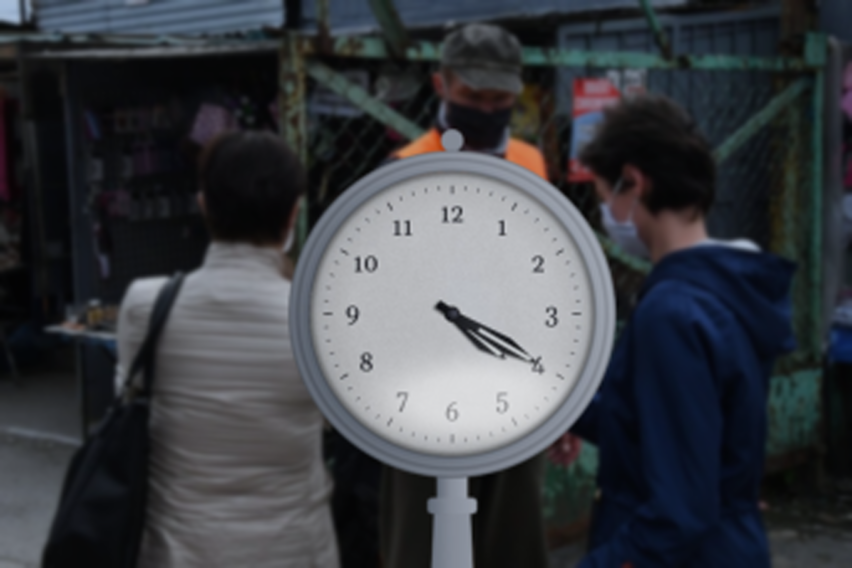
h=4 m=20
